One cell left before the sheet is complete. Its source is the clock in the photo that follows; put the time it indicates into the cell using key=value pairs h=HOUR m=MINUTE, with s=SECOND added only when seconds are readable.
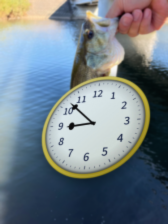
h=8 m=52
